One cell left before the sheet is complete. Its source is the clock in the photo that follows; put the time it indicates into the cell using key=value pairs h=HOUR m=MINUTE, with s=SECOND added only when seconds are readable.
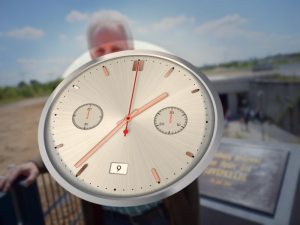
h=1 m=36
